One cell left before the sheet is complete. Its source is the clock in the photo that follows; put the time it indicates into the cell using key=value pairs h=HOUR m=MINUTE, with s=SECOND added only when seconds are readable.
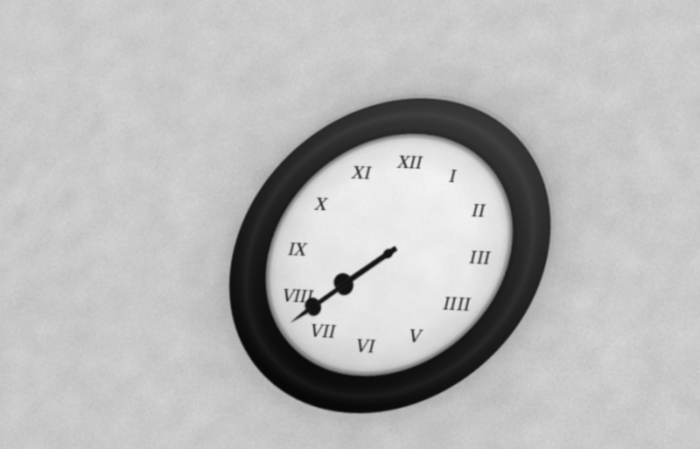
h=7 m=38
